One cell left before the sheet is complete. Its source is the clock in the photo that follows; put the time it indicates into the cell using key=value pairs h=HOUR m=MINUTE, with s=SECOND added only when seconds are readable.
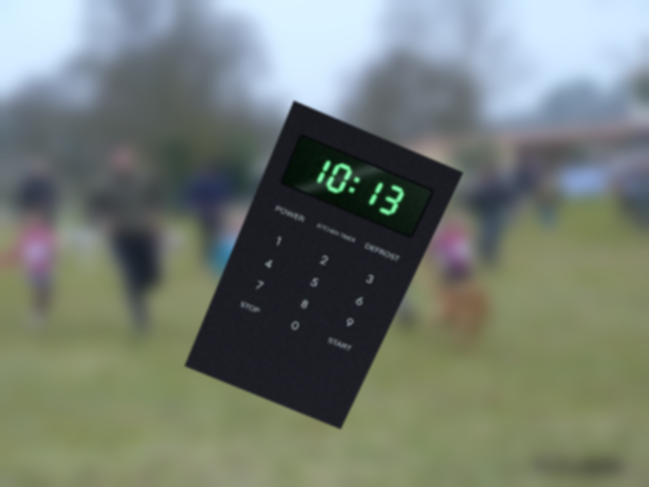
h=10 m=13
